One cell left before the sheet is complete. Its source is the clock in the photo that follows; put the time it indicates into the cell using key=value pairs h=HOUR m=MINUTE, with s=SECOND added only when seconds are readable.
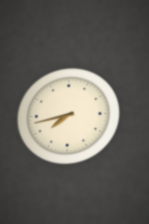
h=7 m=43
